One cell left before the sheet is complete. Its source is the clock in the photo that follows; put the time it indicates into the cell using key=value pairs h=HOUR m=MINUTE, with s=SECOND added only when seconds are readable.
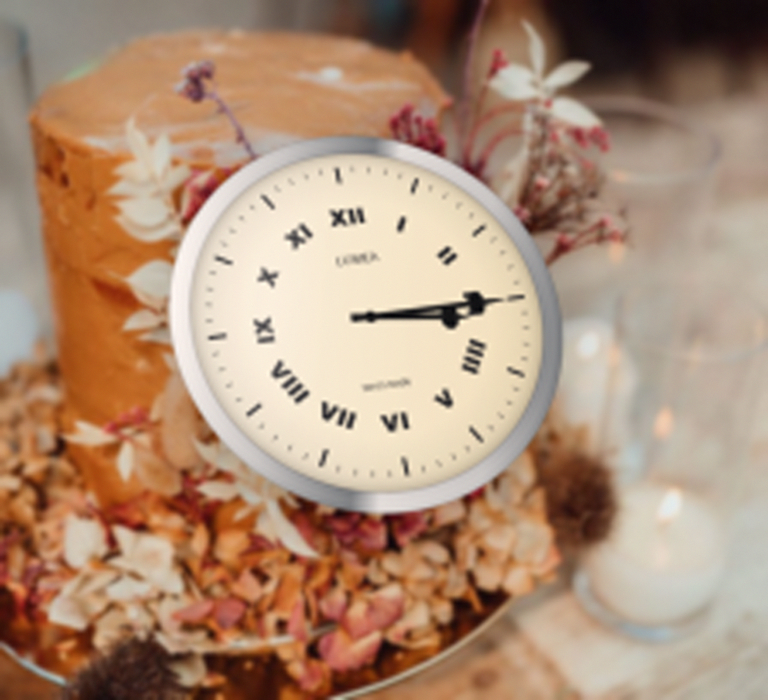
h=3 m=15
